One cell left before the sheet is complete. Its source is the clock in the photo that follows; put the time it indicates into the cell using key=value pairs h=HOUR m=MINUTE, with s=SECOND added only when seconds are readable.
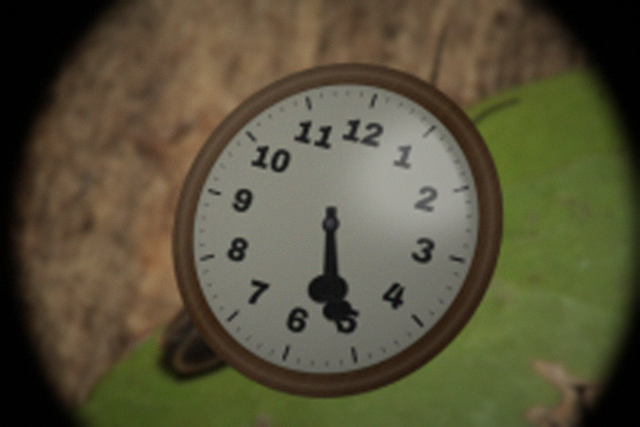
h=5 m=26
